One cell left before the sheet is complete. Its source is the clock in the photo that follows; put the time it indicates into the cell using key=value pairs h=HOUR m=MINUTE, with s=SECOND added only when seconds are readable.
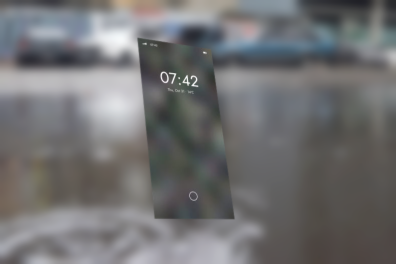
h=7 m=42
